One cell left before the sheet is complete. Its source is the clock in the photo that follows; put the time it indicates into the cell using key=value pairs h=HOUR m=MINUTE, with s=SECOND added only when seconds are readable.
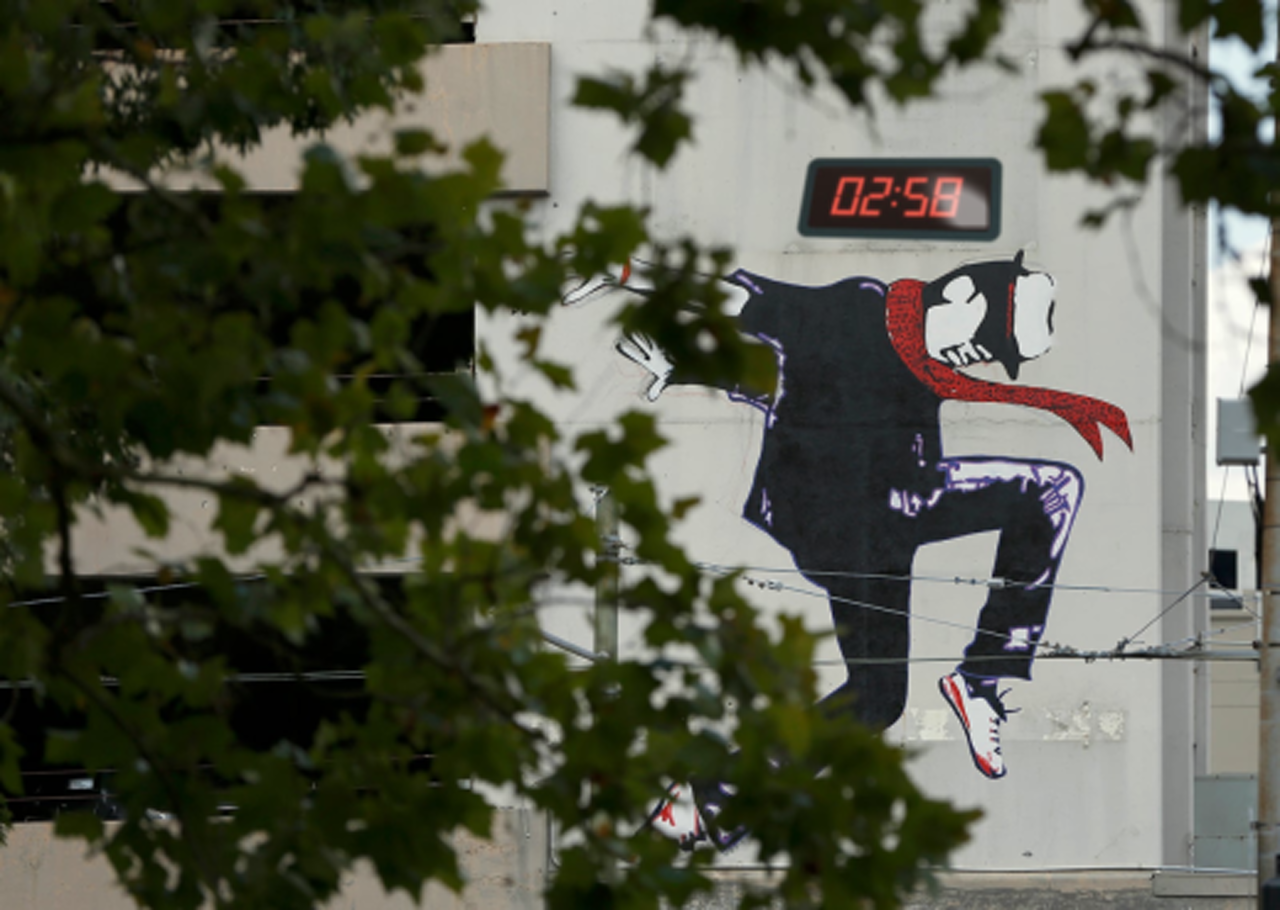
h=2 m=58
